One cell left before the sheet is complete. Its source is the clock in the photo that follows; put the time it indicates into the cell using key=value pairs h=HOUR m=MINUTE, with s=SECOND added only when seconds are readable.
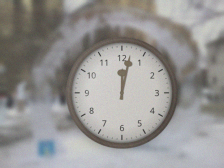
h=12 m=2
